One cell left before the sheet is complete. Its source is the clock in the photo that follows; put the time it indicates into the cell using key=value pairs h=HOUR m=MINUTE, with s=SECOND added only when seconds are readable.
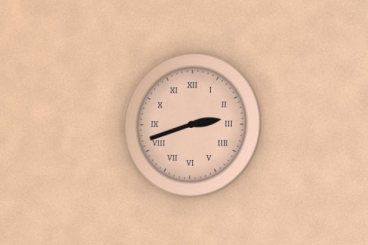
h=2 m=42
